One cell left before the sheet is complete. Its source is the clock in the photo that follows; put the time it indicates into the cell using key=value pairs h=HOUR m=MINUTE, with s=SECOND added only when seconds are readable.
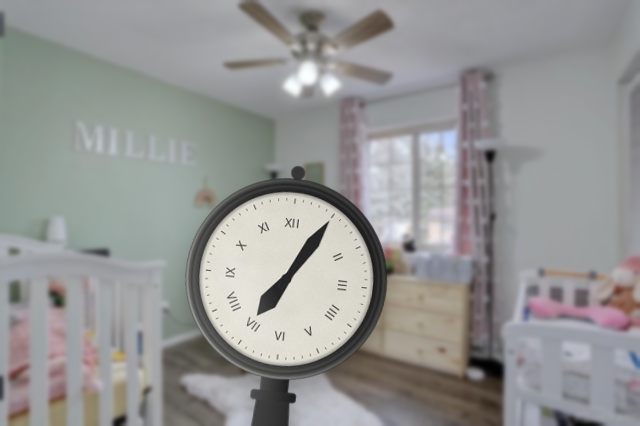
h=7 m=5
